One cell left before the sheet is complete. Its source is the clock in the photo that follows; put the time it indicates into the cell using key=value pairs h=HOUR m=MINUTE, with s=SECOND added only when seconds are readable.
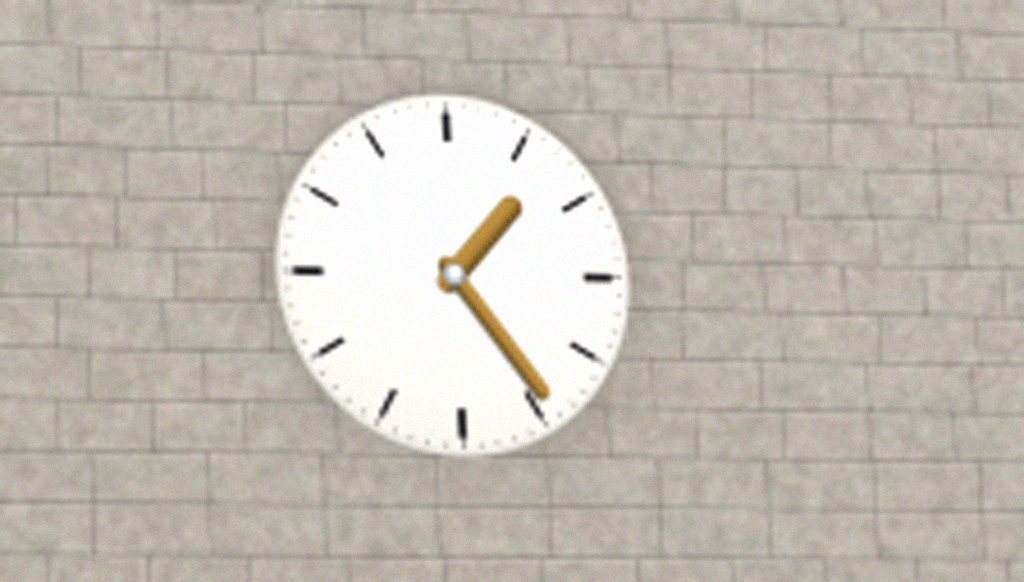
h=1 m=24
